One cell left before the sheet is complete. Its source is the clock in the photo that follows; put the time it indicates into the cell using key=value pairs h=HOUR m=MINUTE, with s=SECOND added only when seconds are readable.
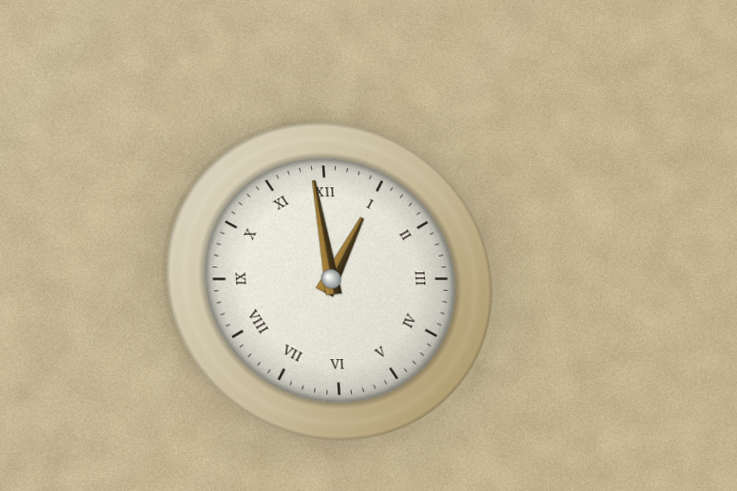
h=12 m=59
